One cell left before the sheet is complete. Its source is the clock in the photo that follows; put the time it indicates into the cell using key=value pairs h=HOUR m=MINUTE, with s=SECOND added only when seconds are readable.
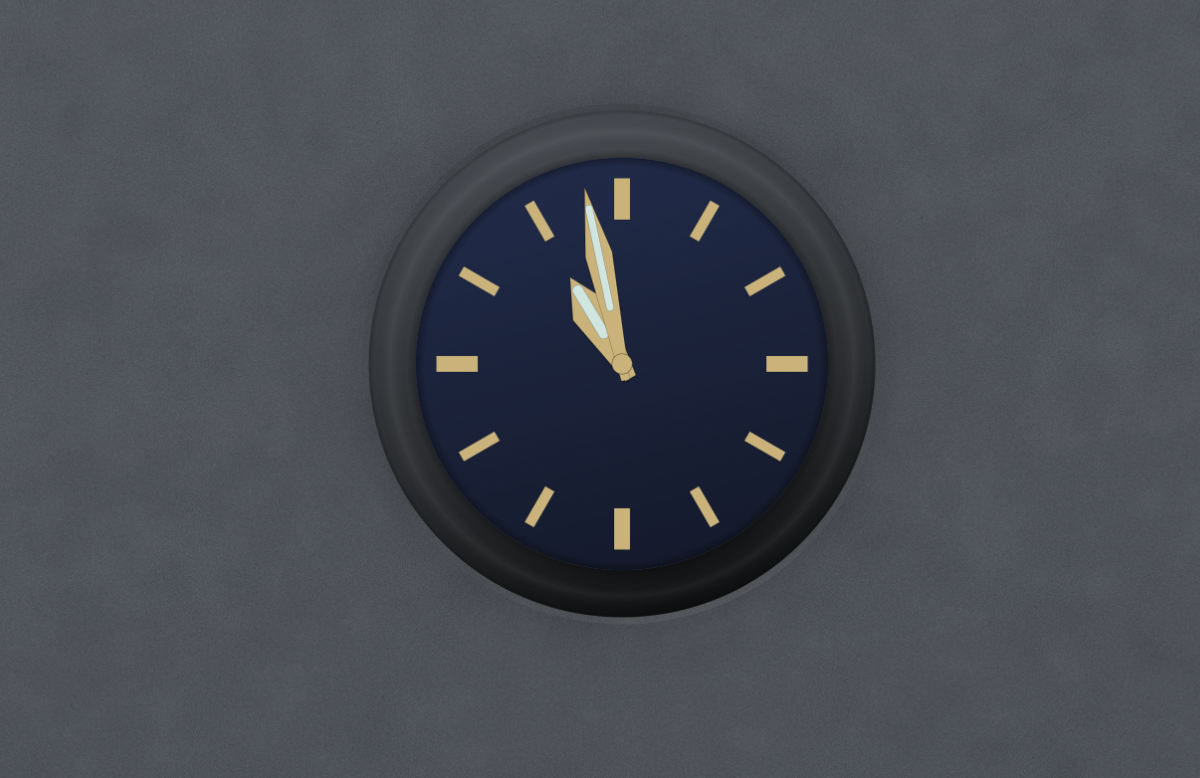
h=10 m=58
